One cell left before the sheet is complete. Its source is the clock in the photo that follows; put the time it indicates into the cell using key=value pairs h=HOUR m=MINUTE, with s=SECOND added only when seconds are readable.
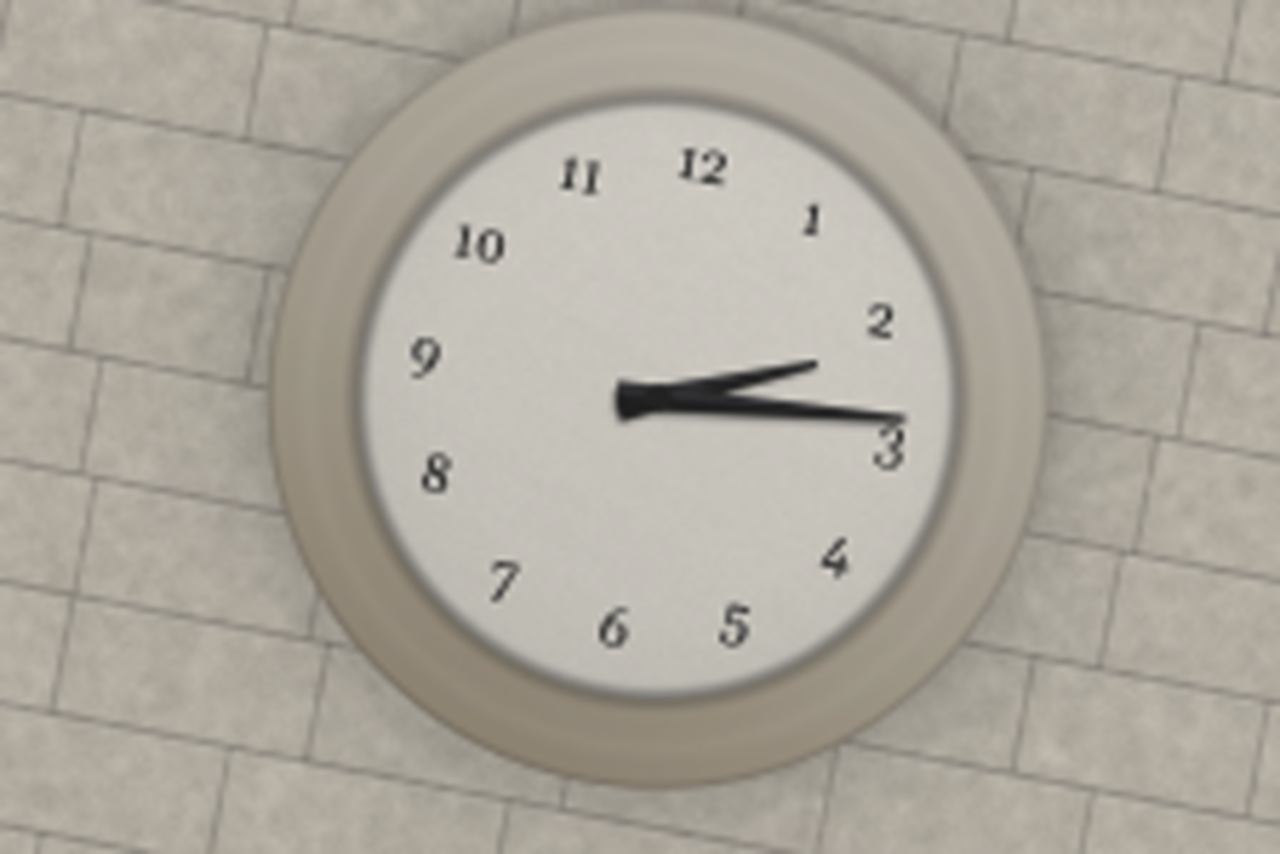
h=2 m=14
